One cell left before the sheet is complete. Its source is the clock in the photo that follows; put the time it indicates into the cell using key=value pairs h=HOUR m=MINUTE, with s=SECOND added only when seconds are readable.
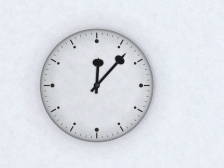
h=12 m=7
